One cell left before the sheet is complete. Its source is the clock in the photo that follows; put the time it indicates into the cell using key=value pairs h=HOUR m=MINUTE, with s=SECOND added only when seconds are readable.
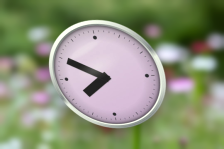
h=7 m=50
